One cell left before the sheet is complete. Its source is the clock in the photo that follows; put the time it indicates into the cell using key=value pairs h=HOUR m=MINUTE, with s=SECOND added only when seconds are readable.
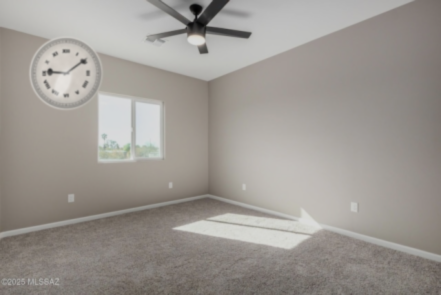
h=9 m=9
